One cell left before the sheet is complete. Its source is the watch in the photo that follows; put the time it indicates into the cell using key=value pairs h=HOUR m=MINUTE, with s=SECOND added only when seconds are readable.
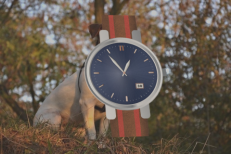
h=12 m=54
